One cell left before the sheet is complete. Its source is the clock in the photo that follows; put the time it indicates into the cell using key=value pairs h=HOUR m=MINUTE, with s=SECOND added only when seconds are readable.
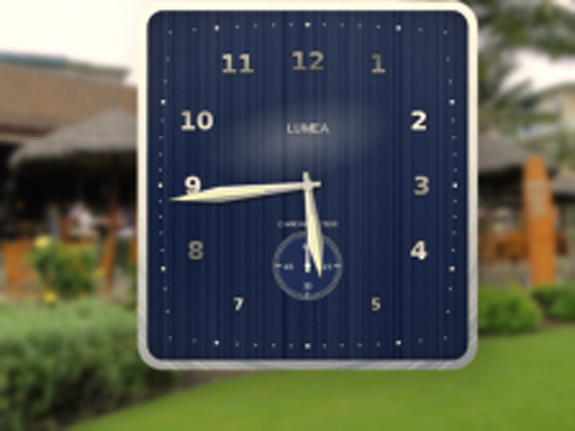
h=5 m=44
